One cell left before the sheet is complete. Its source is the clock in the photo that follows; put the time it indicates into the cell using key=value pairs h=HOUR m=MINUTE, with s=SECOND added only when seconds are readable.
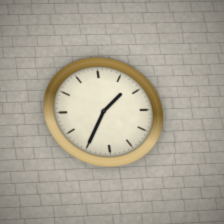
h=1 m=35
